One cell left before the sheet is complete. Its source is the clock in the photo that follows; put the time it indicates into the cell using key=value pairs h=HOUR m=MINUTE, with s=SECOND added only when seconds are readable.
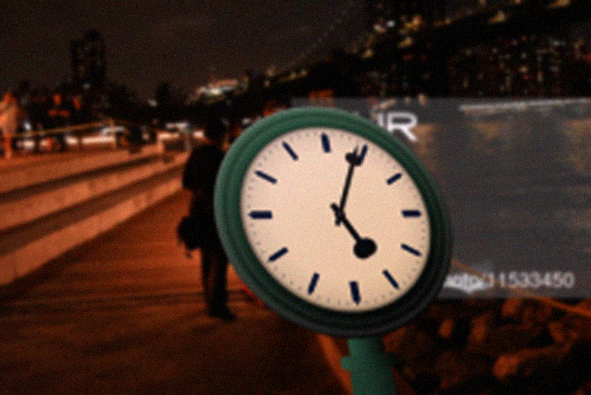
h=5 m=4
